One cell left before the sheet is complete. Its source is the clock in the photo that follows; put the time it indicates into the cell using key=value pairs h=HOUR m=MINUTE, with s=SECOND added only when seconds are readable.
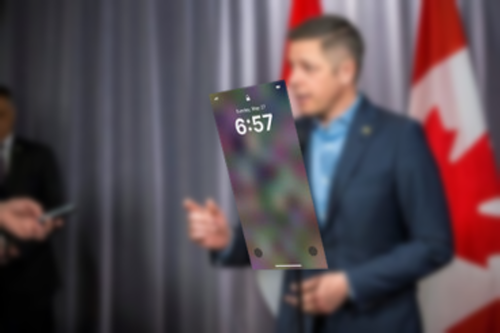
h=6 m=57
